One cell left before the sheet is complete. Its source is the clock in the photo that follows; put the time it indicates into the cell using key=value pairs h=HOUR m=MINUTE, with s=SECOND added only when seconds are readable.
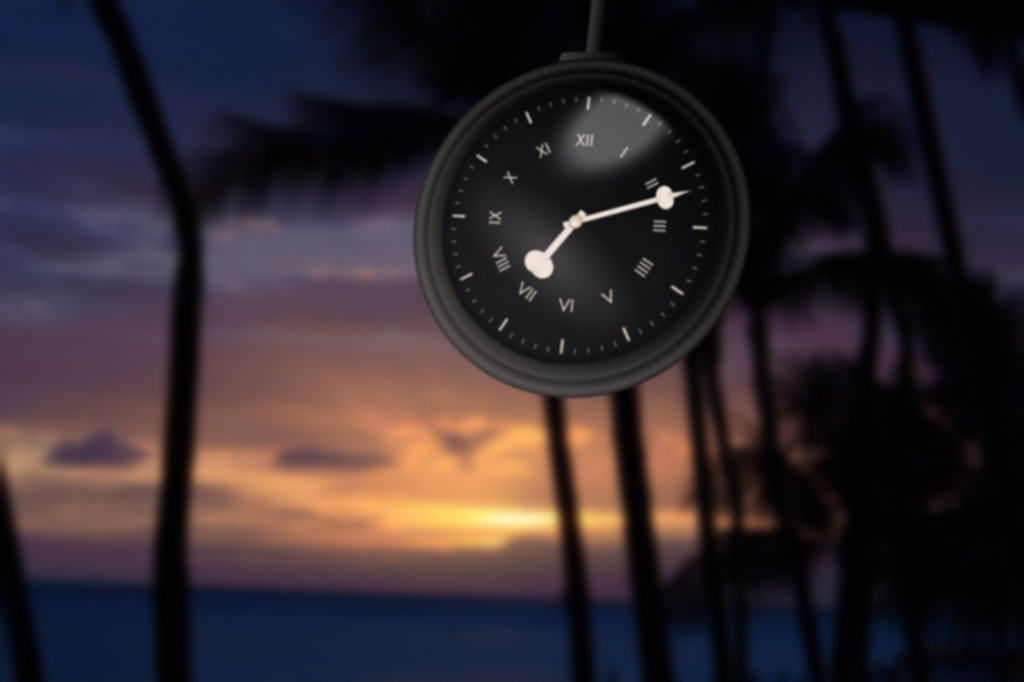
h=7 m=12
